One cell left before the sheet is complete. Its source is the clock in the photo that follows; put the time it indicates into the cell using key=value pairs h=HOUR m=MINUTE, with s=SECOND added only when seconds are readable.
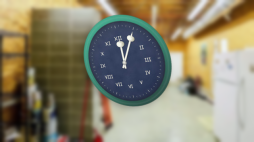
h=12 m=5
